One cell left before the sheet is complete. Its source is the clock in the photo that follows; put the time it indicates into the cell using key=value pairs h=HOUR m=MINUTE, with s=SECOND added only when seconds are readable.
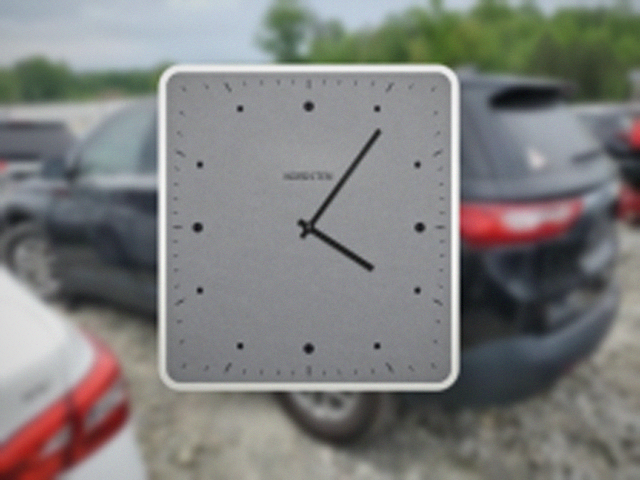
h=4 m=6
